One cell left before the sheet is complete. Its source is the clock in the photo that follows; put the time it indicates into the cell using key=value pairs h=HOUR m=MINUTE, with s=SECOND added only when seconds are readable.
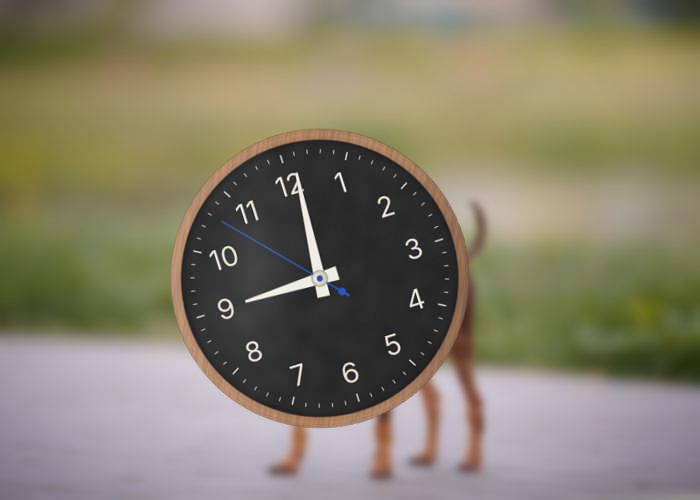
h=9 m=0 s=53
